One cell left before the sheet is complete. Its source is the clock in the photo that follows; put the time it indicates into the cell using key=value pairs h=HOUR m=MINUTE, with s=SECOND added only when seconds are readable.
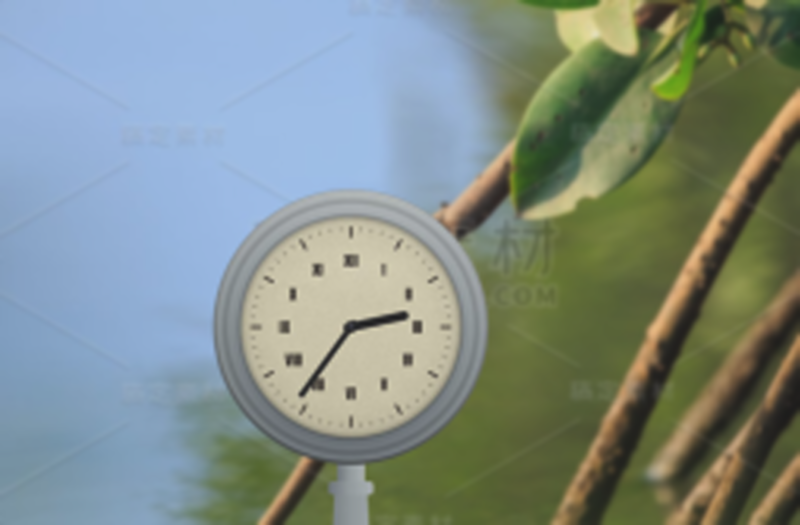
h=2 m=36
